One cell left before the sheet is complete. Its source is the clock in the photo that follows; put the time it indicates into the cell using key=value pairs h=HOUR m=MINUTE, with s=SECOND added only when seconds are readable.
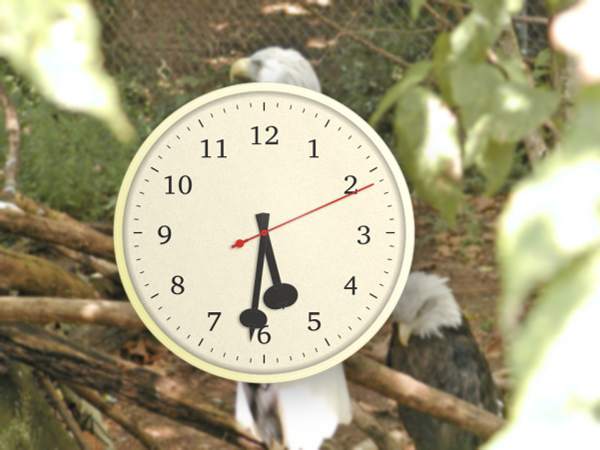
h=5 m=31 s=11
